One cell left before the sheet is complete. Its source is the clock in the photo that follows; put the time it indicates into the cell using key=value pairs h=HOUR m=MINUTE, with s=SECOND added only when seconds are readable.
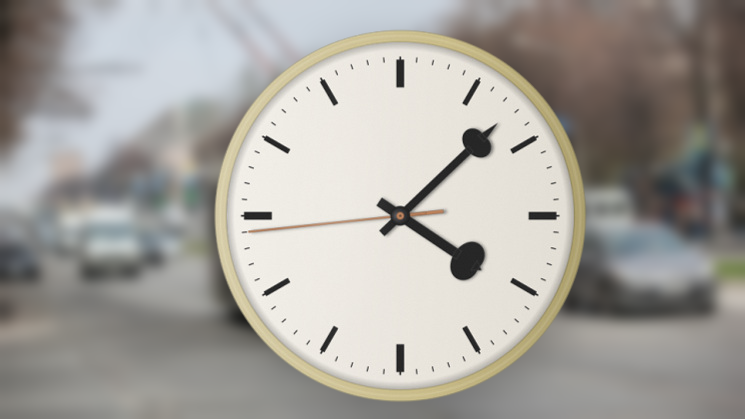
h=4 m=7 s=44
